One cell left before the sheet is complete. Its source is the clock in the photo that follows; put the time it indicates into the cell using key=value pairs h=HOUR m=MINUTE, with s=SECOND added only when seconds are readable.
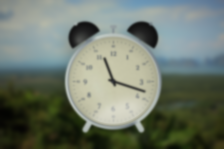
h=11 m=18
